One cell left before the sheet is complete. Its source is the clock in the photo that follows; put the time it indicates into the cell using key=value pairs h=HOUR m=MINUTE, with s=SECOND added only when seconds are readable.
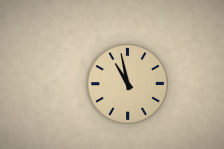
h=10 m=58
